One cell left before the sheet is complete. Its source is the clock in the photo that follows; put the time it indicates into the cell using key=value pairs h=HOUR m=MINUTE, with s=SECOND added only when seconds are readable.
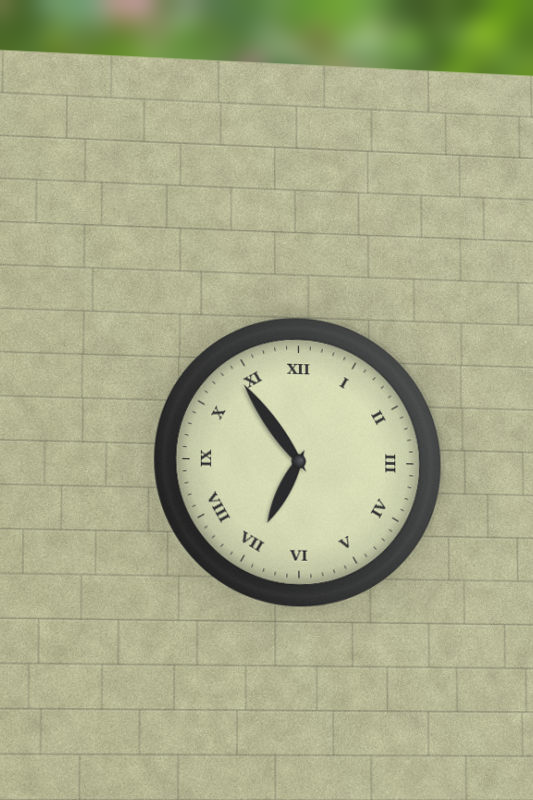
h=6 m=54
